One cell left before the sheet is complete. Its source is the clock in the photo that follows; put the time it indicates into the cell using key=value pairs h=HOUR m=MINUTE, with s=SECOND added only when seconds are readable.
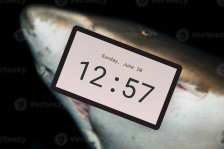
h=12 m=57
